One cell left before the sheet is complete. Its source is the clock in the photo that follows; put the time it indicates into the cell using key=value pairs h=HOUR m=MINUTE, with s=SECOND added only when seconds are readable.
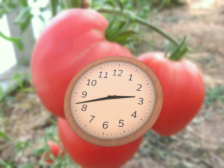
h=2 m=42
